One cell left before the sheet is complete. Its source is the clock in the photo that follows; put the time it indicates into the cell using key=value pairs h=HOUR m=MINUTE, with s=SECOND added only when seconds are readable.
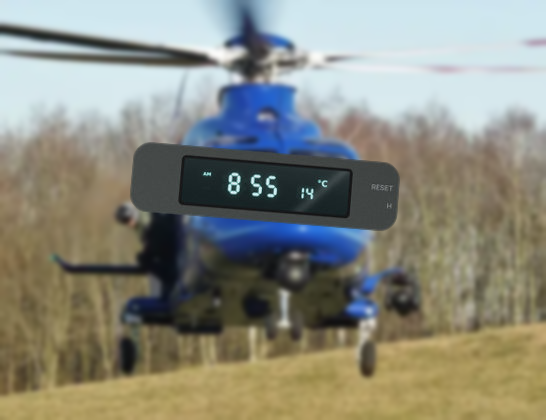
h=8 m=55
